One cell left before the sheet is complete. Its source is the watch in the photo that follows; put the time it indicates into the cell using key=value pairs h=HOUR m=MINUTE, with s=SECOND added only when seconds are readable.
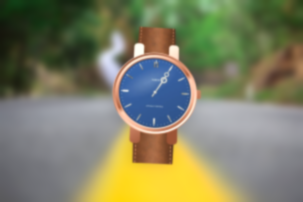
h=1 m=5
